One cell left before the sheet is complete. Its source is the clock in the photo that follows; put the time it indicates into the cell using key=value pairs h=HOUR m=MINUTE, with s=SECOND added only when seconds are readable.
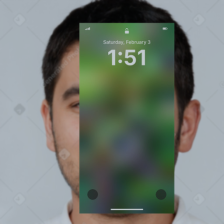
h=1 m=51
